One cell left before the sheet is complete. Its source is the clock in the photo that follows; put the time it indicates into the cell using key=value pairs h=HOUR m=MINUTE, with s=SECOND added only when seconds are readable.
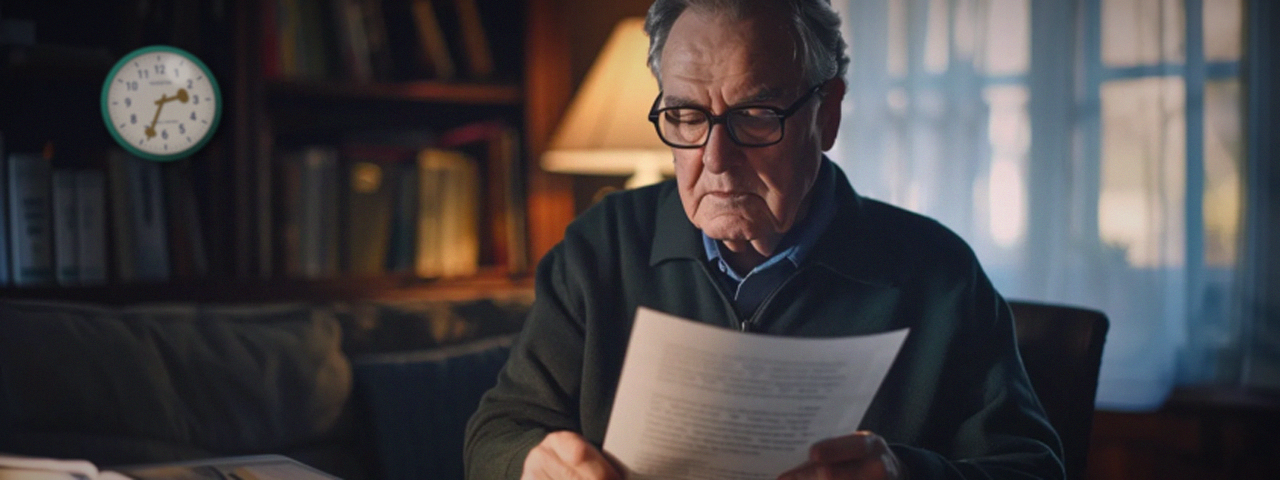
h=2 m=34
